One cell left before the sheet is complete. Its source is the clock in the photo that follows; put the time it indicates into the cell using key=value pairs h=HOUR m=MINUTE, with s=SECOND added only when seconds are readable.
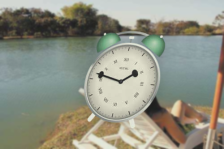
h=1 m=47
